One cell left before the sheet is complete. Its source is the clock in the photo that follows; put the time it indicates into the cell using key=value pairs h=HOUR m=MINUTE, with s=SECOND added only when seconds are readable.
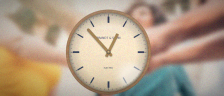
h=12 m=53
